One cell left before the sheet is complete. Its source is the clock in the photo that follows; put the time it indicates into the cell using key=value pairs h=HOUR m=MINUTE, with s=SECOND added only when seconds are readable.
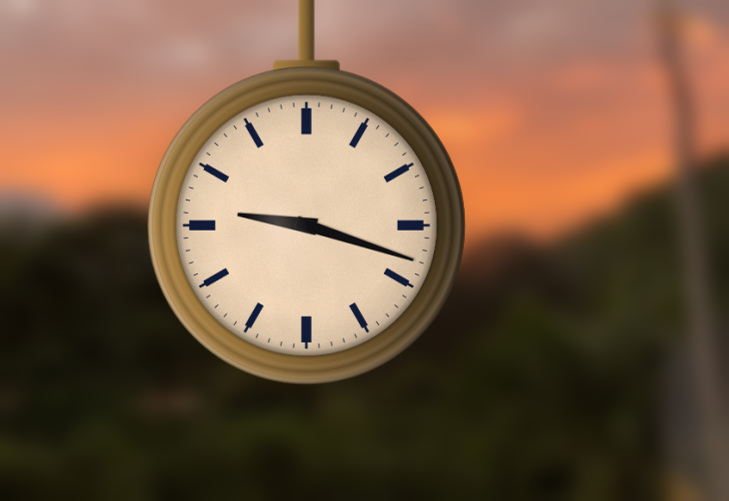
h=9 m=18
